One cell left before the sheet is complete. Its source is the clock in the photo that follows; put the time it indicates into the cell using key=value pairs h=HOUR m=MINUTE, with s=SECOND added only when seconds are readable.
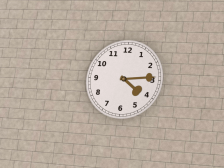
h=4 m=14
